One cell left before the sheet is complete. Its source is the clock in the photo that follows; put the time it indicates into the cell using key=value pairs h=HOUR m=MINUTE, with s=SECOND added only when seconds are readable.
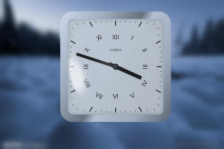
h=3 m=48
